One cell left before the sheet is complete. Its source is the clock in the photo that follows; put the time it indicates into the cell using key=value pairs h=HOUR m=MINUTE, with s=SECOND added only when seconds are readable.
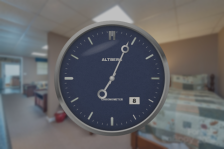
h=7 m=4
